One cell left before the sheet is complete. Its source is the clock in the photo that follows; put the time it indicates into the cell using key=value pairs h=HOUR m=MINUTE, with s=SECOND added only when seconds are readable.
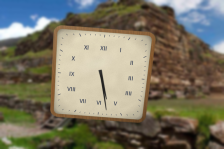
h=5 m=28
